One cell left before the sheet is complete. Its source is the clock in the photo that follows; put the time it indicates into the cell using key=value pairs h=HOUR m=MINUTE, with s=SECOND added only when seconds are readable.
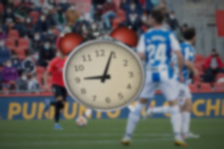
h=9 m=4
